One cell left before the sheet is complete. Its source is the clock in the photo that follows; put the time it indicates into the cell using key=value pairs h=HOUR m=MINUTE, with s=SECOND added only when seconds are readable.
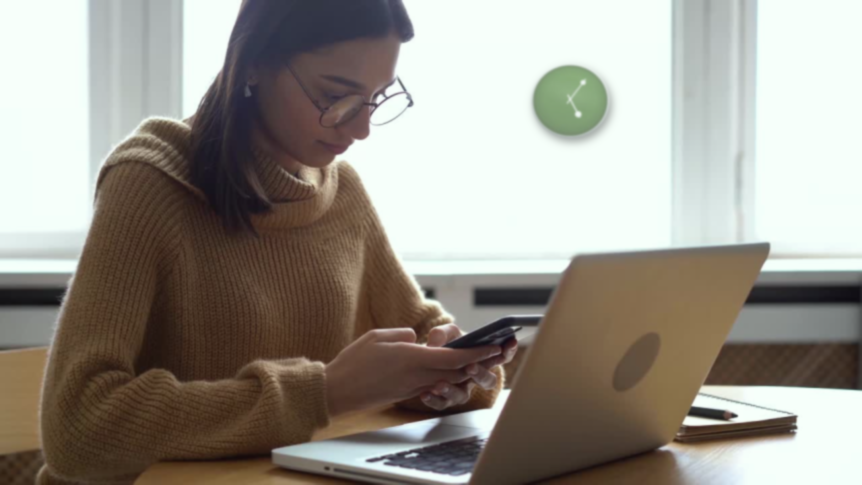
h=5 m=6
